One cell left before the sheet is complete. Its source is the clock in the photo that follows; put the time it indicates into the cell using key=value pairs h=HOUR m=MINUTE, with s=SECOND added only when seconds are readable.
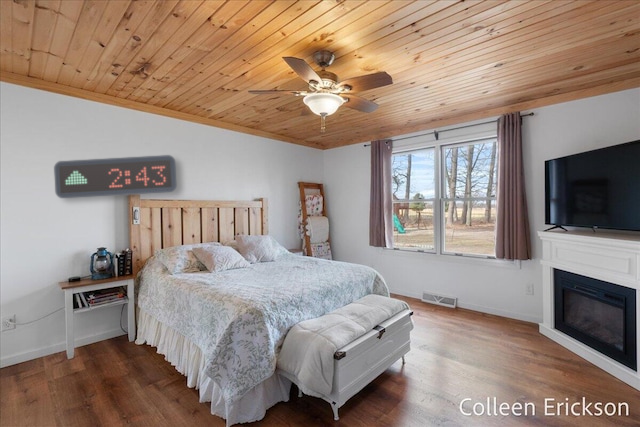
h=2 m=43
